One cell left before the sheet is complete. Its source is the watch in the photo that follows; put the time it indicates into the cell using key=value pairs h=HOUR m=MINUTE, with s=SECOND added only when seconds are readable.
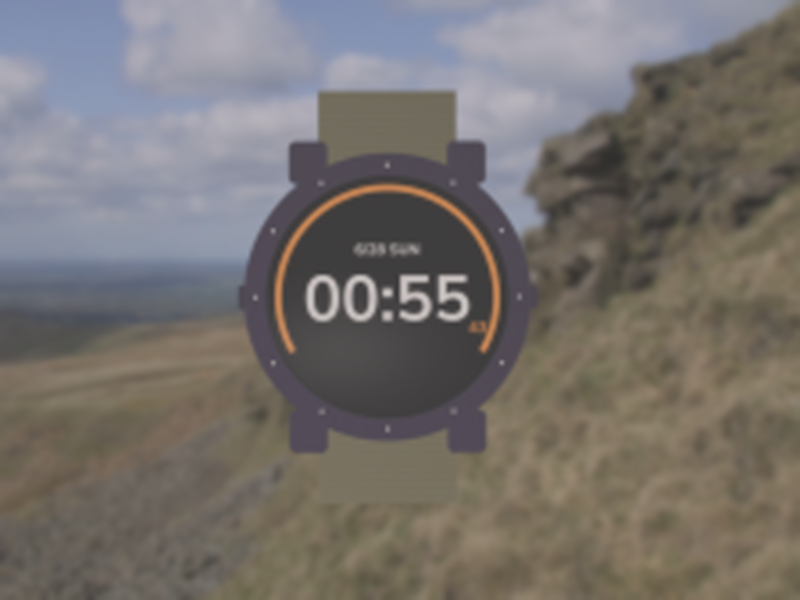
h=0 m=55
